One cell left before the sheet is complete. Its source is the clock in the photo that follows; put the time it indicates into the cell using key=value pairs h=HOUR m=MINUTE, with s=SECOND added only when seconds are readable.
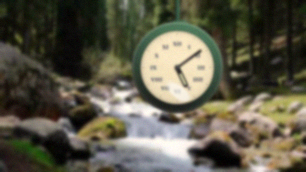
h=5 m=9
